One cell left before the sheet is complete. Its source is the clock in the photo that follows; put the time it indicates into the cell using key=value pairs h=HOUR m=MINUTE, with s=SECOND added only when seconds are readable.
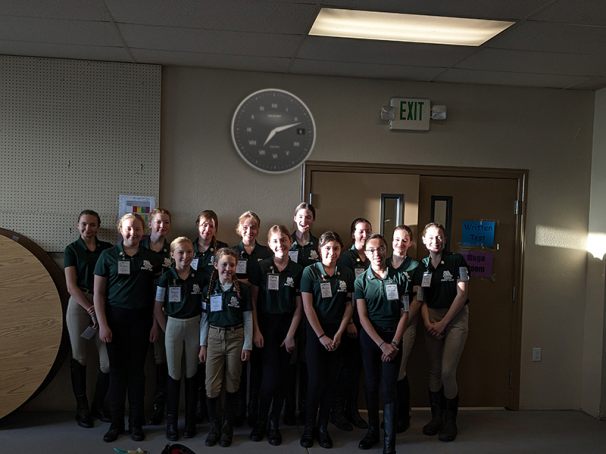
h=7 m=12
